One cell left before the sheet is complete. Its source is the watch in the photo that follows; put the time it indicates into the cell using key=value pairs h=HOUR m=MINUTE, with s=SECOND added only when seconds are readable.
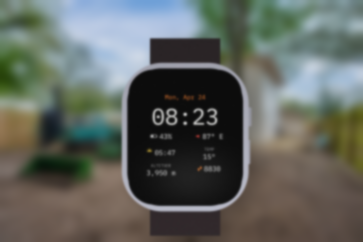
h=8 m=23
